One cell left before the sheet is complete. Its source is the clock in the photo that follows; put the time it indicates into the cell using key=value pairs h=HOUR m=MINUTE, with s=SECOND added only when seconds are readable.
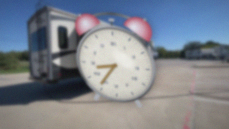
h=8 m=36
